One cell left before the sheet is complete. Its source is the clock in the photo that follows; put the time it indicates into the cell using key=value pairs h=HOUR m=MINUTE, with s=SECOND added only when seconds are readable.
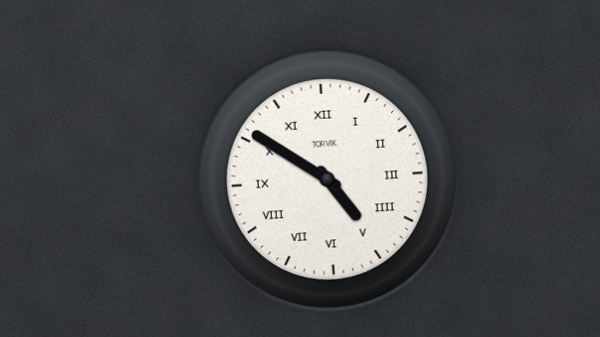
h=4 m=51
